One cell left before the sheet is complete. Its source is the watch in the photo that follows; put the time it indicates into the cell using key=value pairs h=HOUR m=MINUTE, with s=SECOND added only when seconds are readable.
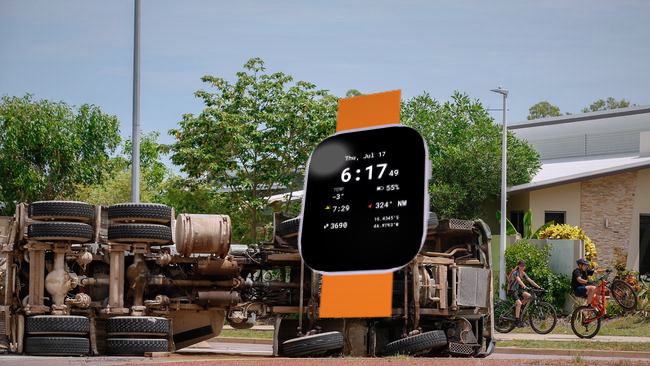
h=6 m=17 s=49
